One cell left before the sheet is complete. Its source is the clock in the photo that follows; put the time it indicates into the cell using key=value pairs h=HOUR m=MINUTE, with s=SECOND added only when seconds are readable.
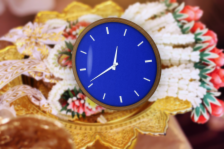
h=12 m=41
